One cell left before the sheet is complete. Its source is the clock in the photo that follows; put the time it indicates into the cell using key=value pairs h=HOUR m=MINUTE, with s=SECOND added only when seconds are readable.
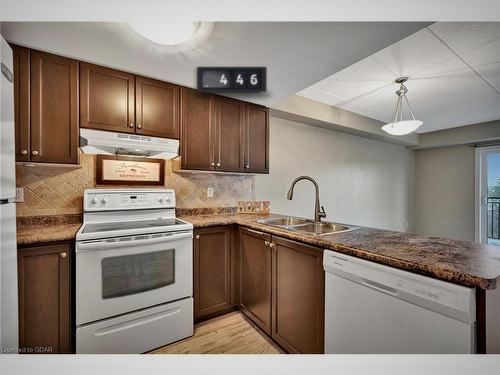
h=4 m=46
